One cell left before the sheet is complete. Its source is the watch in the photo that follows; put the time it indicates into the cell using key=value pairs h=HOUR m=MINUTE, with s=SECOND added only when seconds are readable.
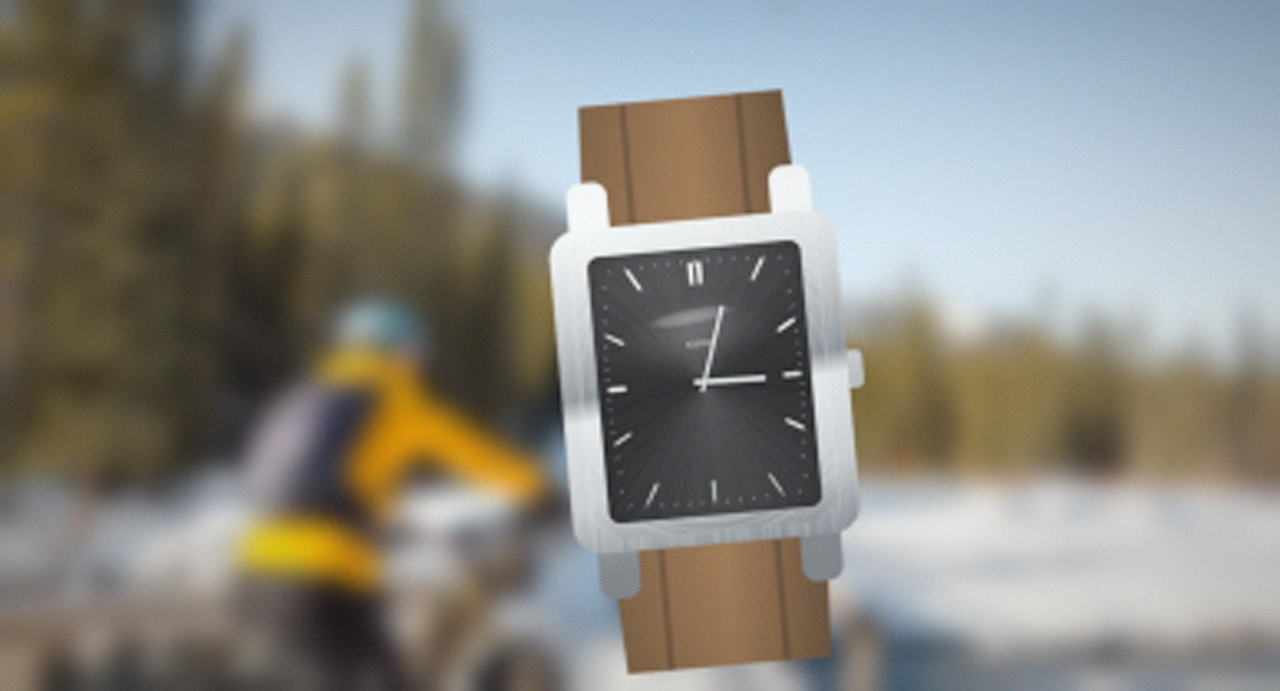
h=3 m=3
